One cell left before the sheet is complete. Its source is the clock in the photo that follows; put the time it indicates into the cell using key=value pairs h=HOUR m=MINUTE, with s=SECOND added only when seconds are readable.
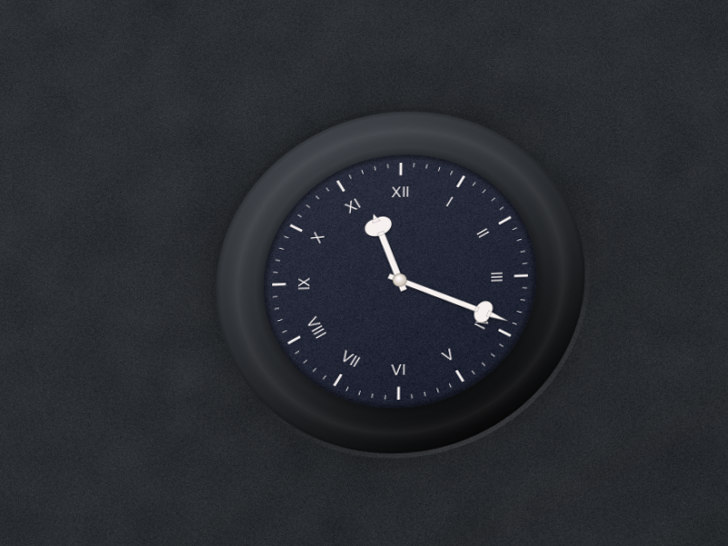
h=11 m=19
